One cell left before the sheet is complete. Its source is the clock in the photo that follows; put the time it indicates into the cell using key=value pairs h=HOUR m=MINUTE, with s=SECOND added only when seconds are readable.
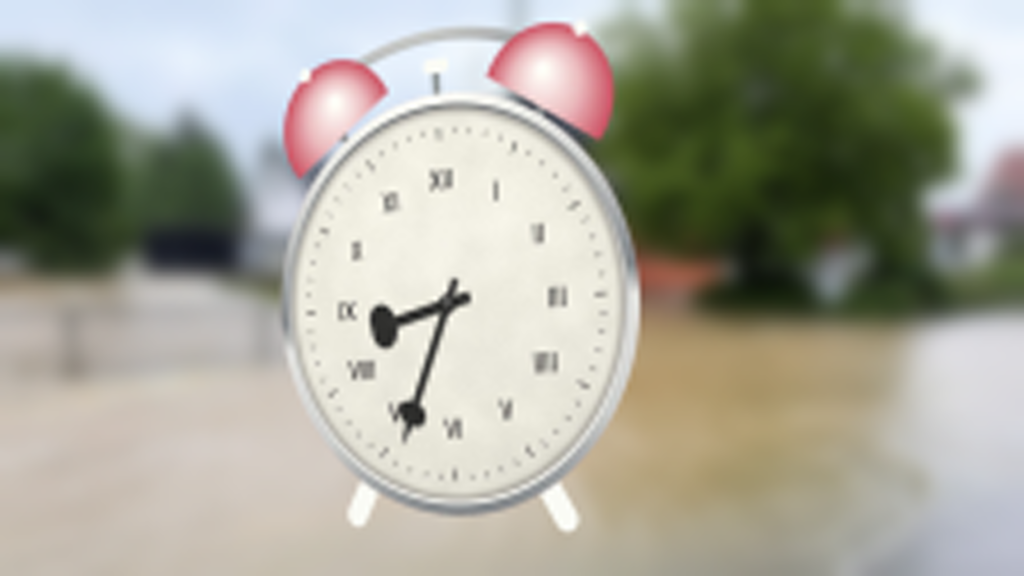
h=8 m=34
